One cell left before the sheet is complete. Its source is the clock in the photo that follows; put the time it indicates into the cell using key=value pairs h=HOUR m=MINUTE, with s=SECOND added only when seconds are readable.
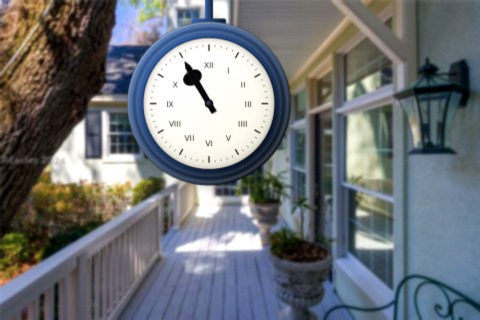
h=10 m=55
